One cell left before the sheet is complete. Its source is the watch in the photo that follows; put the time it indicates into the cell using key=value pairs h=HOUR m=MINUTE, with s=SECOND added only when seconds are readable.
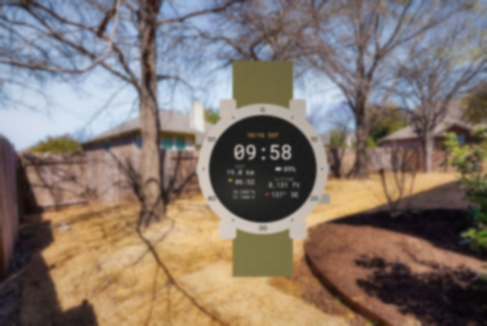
h=9 m=58
